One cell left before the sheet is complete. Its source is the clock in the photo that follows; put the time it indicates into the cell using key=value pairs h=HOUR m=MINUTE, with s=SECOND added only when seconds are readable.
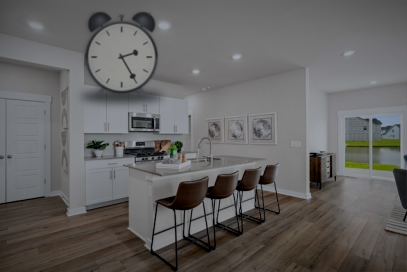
h=2 m=25
